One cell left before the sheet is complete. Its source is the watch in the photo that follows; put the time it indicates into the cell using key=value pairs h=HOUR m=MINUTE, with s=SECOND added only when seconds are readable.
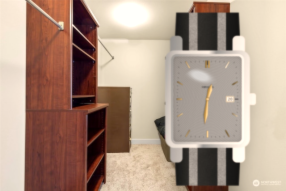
h=12 m=31
